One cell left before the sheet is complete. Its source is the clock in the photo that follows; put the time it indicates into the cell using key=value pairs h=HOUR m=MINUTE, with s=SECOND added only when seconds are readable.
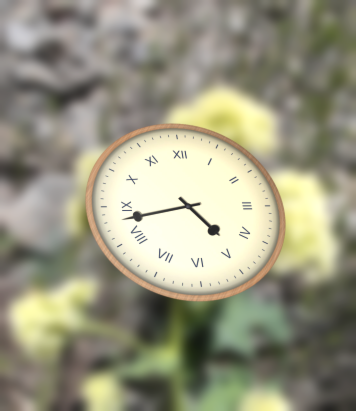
h=4 m=43
